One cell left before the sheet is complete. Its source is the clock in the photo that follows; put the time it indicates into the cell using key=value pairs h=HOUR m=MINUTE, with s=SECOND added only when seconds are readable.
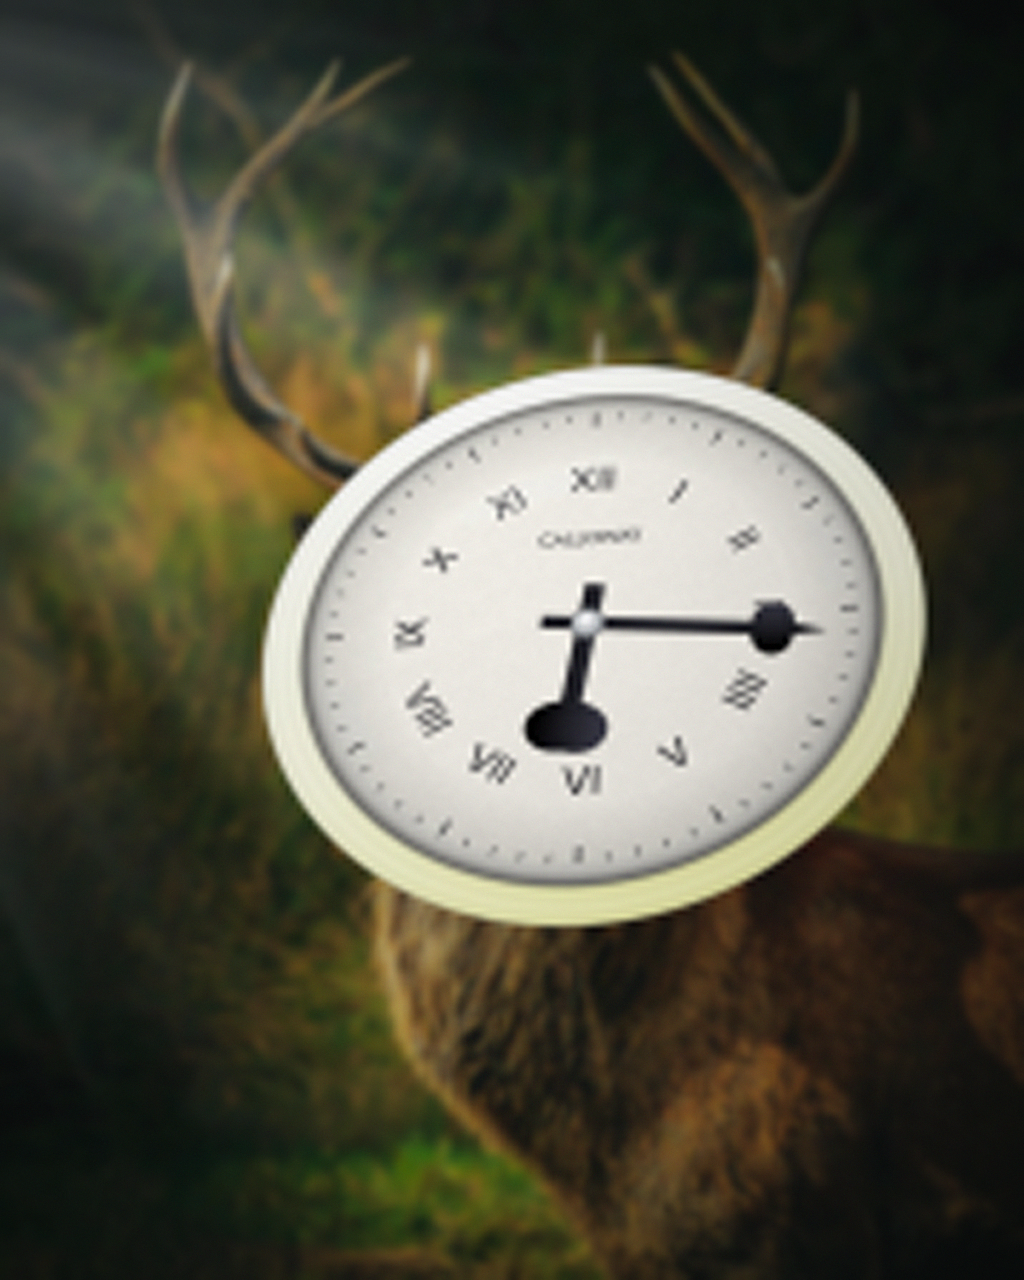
h=6 m=16
